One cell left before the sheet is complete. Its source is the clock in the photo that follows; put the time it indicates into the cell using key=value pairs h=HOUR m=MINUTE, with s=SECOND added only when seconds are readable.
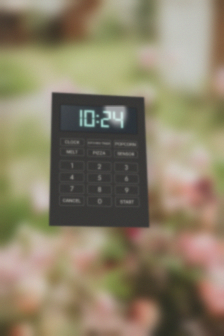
h=10 m=24
